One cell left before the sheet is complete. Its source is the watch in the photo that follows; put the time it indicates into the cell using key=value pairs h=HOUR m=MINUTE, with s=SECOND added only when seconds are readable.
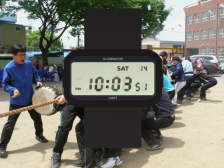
h=10 m=3 s=51
